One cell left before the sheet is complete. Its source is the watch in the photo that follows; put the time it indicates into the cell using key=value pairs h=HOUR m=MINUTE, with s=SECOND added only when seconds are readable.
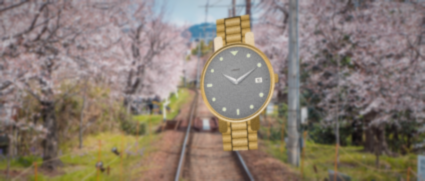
h=10 m=10
